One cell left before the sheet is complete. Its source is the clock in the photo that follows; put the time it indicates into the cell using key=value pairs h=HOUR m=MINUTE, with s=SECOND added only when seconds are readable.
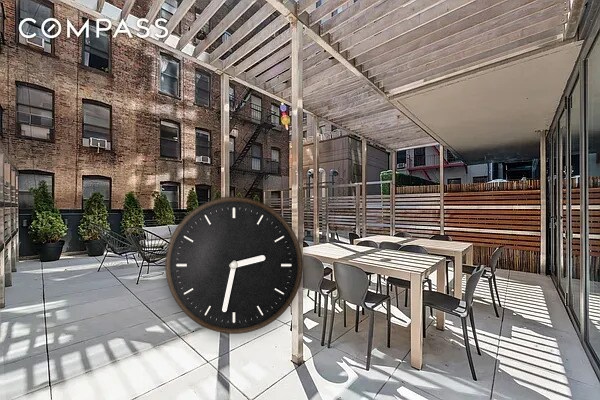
h=2 m=32
